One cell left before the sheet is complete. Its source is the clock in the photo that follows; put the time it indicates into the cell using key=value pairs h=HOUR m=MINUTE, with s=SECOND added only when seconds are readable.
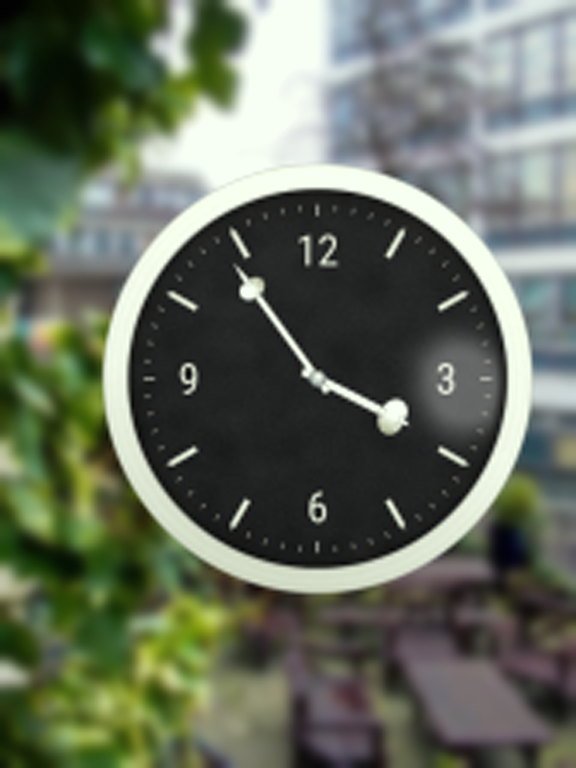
h=3 m=54
